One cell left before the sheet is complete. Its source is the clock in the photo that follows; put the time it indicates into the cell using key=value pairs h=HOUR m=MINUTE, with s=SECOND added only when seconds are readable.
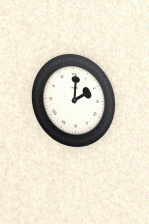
h=2 m=1
